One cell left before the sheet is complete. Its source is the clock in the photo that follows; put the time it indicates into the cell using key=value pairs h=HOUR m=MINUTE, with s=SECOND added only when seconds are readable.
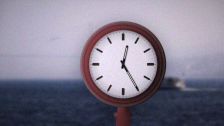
h=12 m=25
